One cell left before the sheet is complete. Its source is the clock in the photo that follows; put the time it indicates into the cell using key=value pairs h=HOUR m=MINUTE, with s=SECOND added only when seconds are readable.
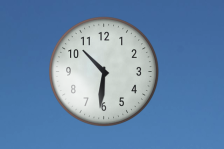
h=10 m=31
